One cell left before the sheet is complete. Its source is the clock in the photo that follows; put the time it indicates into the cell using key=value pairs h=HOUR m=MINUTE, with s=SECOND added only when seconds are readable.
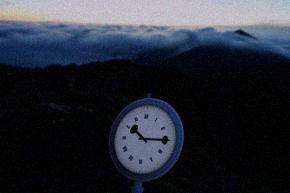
h=10 m=15
